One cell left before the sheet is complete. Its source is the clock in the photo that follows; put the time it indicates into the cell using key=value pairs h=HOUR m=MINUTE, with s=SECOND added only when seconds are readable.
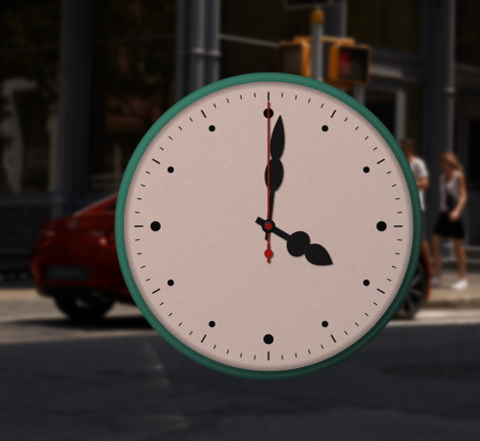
h=4 m=1 s=0
